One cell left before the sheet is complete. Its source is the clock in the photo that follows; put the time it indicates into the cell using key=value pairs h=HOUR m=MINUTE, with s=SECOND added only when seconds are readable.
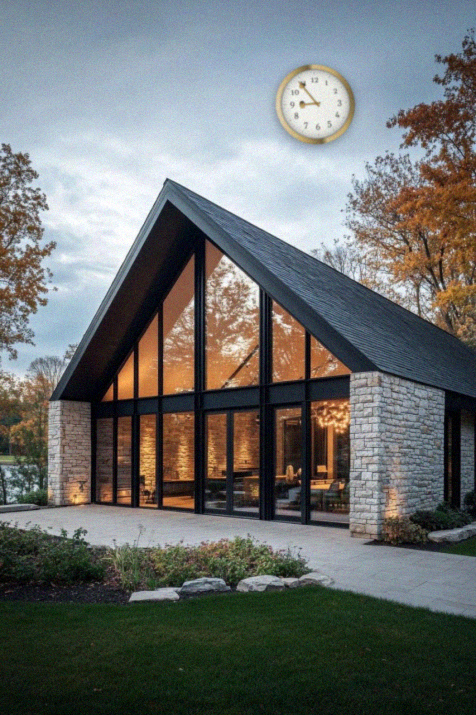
h=8 m=54
